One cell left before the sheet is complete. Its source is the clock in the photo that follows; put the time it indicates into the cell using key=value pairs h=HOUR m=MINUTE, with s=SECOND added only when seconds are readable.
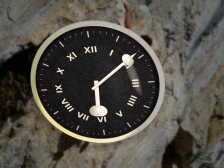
h=6 m=9
